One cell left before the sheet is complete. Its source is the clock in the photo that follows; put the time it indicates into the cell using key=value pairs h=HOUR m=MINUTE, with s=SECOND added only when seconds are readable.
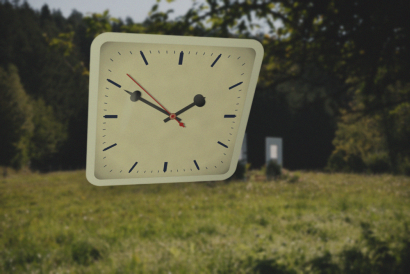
h=1 m=49 s=52
